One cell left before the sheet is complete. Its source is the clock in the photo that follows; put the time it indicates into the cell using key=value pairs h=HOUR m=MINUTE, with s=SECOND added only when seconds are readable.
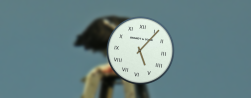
h=5 m=6
